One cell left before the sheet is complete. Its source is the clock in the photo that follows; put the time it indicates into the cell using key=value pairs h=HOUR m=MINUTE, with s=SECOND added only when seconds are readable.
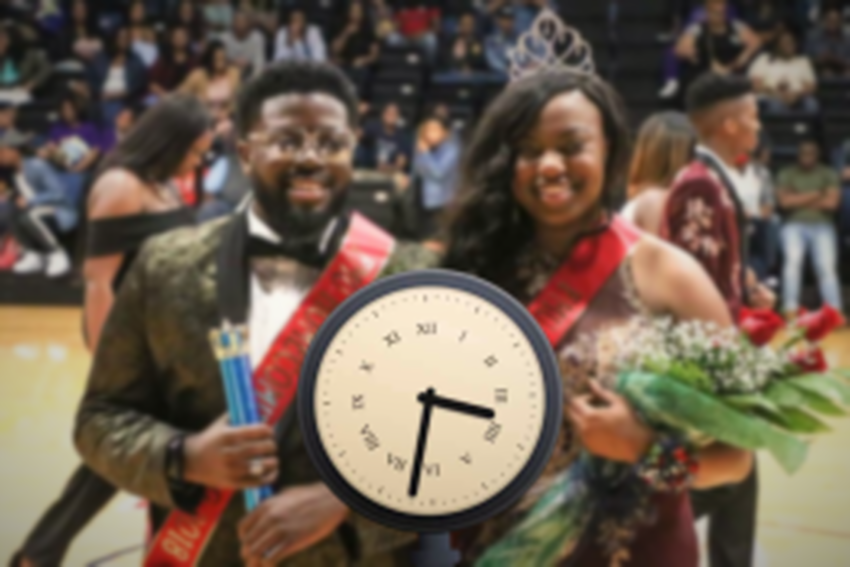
h=3 m=32
